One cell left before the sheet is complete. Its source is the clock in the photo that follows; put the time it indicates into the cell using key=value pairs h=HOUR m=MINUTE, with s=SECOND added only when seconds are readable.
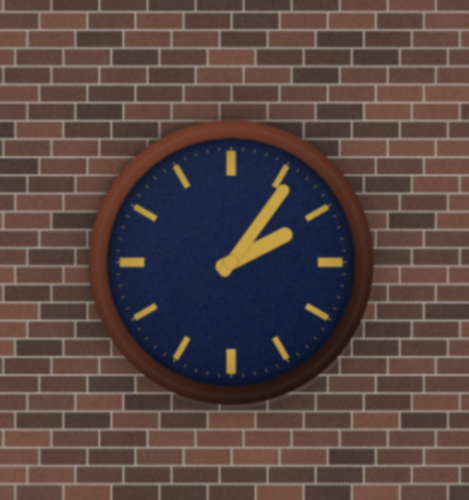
h=2 m=6
